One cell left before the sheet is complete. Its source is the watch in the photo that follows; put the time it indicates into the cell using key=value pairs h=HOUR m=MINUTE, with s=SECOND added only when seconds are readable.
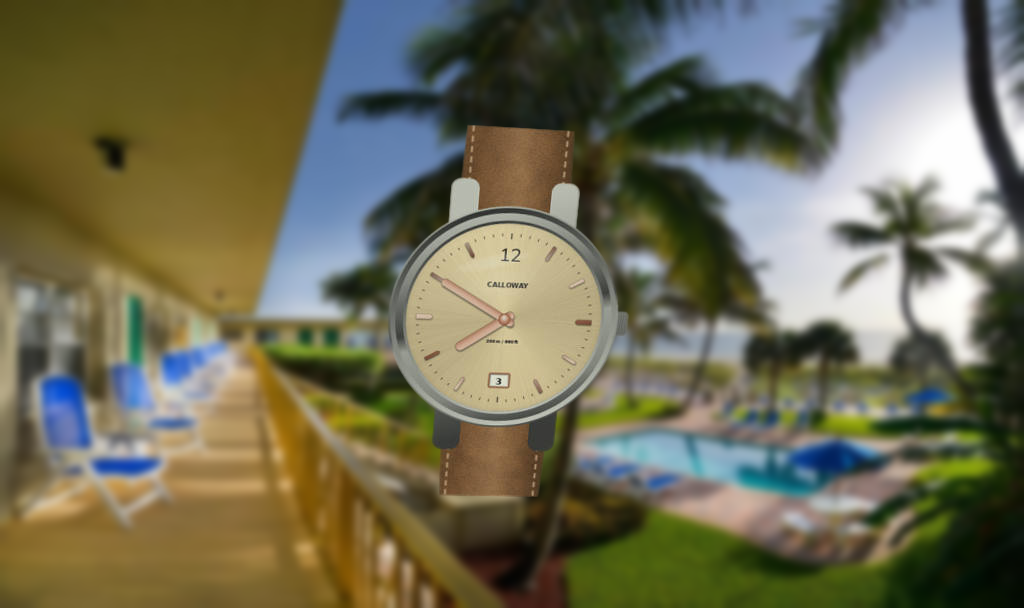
h=7 m=50
